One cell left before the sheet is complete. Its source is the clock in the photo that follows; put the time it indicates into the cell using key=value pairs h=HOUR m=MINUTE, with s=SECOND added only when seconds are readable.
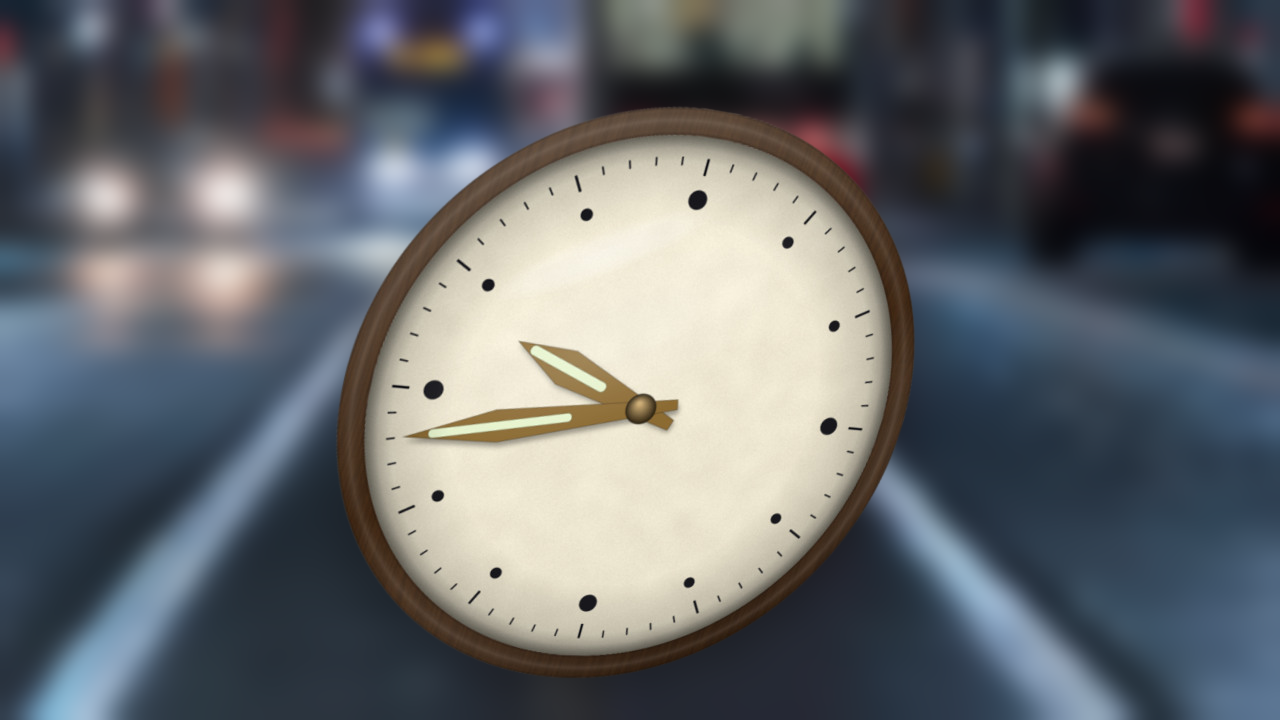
h=9 m=43
